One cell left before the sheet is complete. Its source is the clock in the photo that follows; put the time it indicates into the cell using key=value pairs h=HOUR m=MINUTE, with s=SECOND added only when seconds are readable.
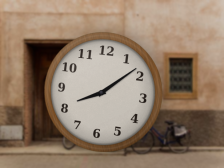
h=8 m=8
